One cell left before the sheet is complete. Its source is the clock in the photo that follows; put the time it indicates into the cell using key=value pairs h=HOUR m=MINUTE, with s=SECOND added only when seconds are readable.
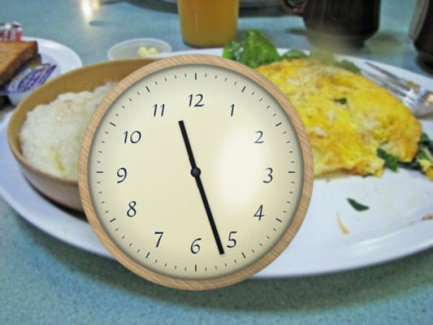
h=11 m=27
